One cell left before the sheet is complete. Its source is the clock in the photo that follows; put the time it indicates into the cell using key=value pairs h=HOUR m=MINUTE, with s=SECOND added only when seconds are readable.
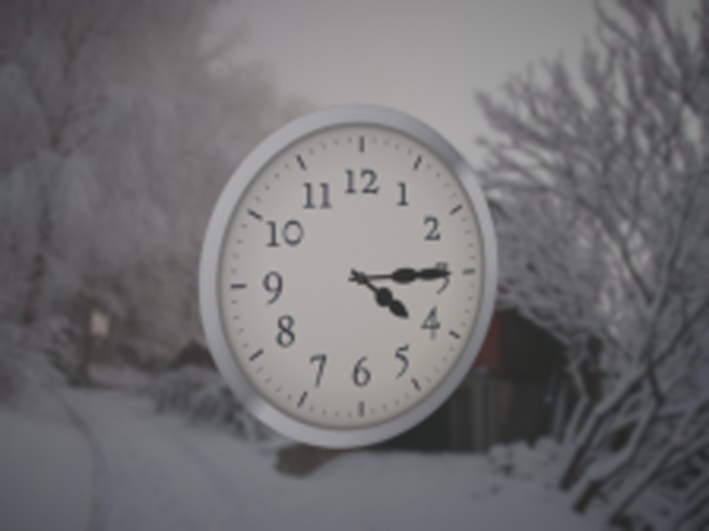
h=4 m=15
